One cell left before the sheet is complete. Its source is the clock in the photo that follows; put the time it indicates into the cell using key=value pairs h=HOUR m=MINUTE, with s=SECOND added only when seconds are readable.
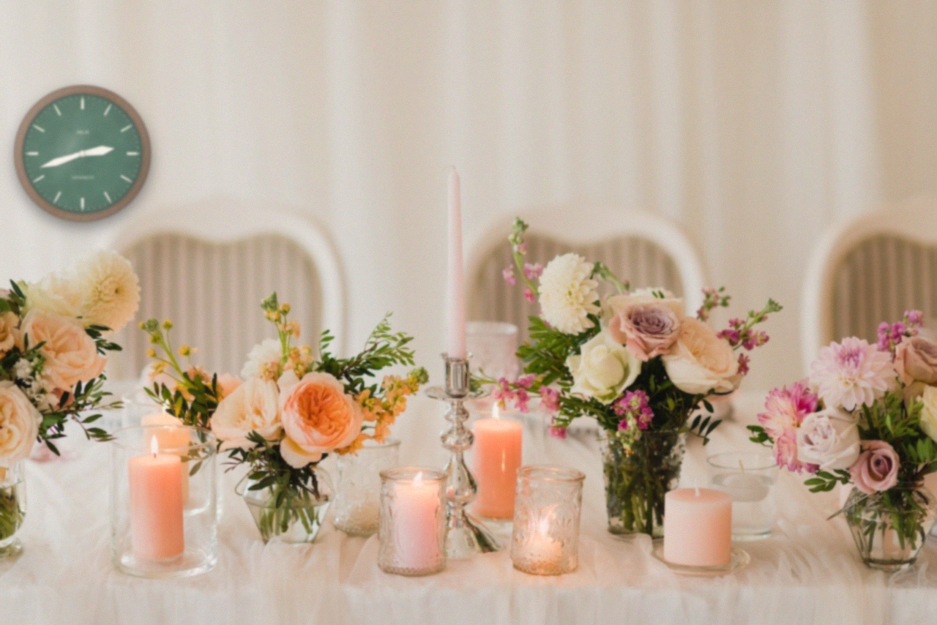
h=2 m=42
